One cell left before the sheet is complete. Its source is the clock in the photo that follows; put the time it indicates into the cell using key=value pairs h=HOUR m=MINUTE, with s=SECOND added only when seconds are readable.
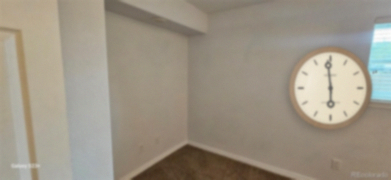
h=5 m=59
